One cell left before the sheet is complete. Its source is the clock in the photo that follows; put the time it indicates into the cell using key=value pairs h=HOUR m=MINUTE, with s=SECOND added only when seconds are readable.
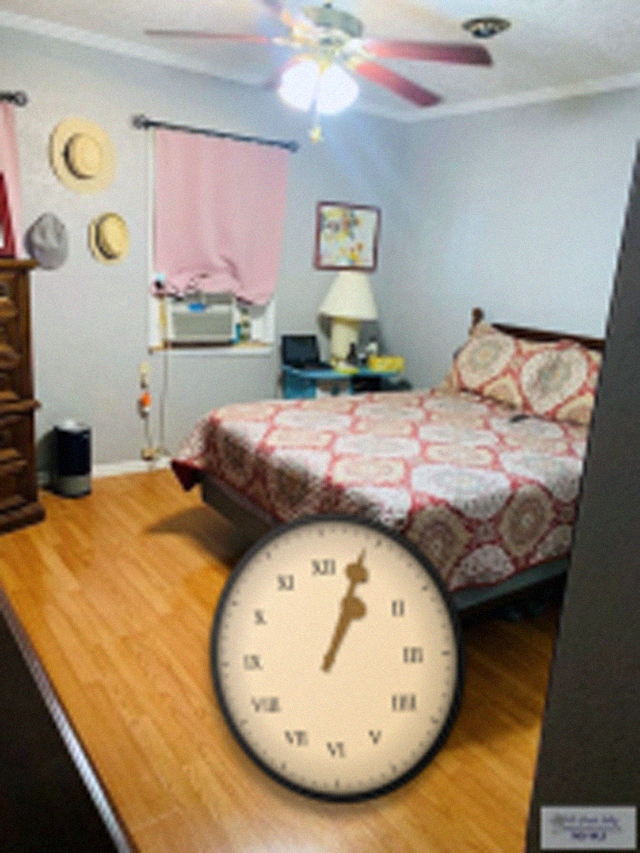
h=1 m=4
